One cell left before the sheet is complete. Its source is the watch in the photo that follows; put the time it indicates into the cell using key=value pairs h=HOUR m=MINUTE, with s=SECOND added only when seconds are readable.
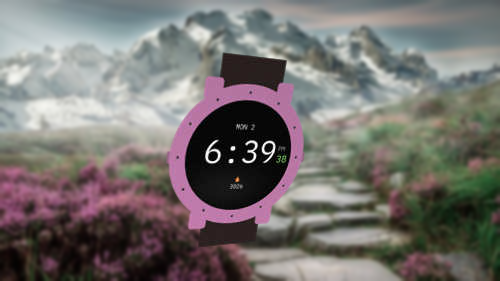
h=6 m=39 s=38
